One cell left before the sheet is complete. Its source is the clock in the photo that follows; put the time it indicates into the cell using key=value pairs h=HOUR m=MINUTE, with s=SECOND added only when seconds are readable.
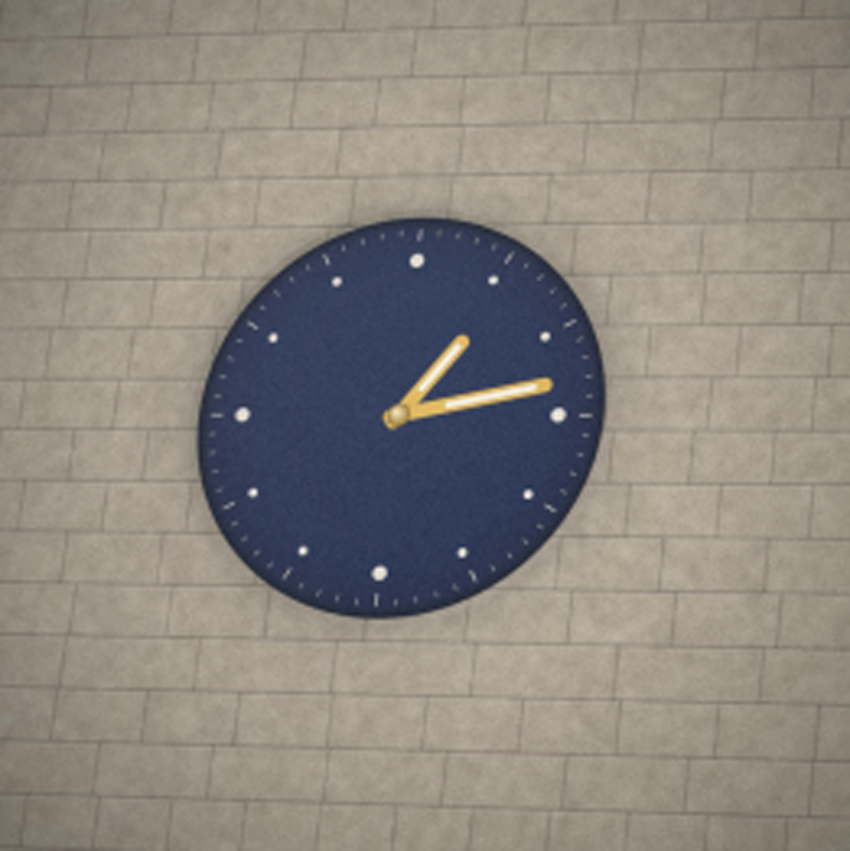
h=1 m=13
